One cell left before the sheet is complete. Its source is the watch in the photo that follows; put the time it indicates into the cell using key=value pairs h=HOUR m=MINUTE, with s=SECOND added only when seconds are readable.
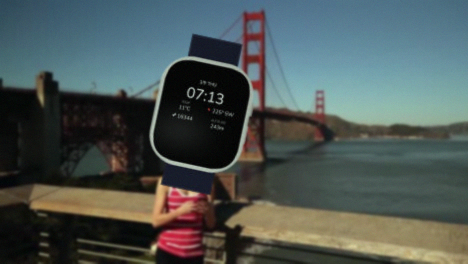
h=7 m=13
